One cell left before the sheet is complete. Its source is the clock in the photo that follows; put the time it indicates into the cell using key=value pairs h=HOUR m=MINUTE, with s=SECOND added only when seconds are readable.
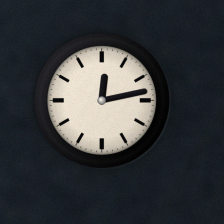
h=12 m=13
